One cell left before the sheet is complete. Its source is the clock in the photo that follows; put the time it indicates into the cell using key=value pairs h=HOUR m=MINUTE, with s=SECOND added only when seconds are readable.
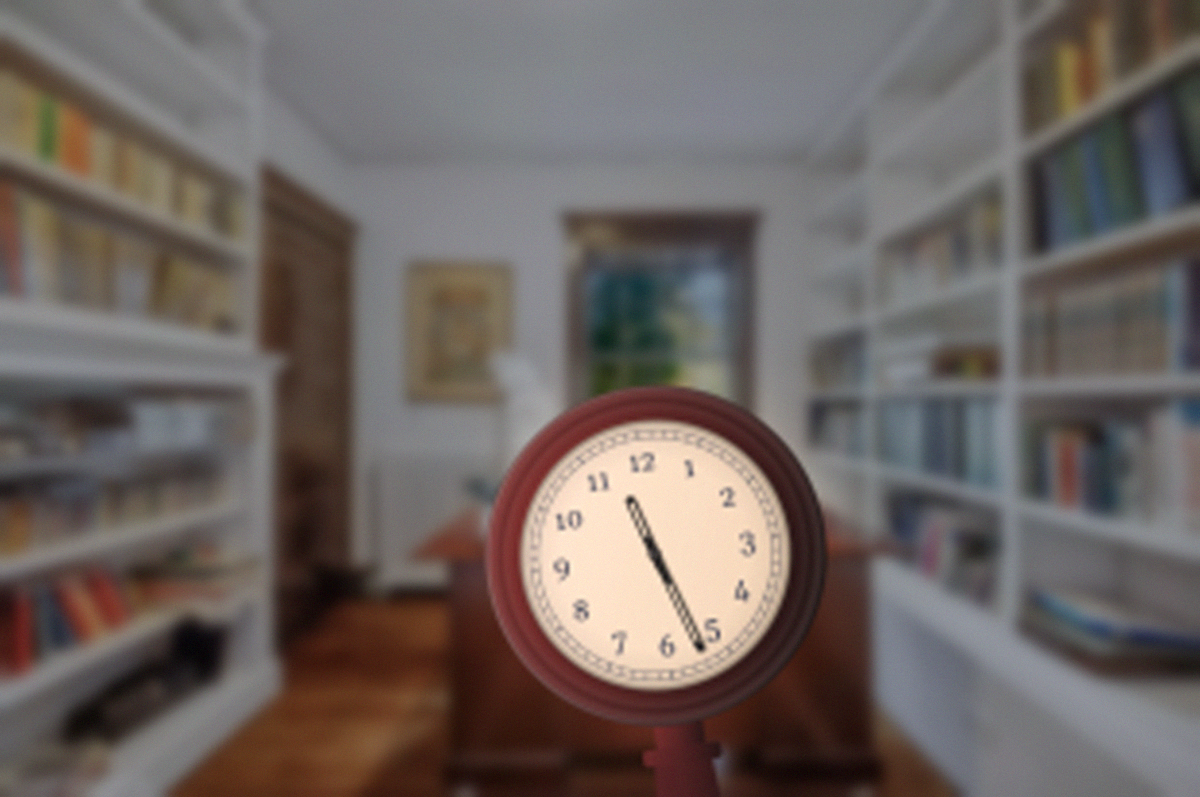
h=11 m=27
